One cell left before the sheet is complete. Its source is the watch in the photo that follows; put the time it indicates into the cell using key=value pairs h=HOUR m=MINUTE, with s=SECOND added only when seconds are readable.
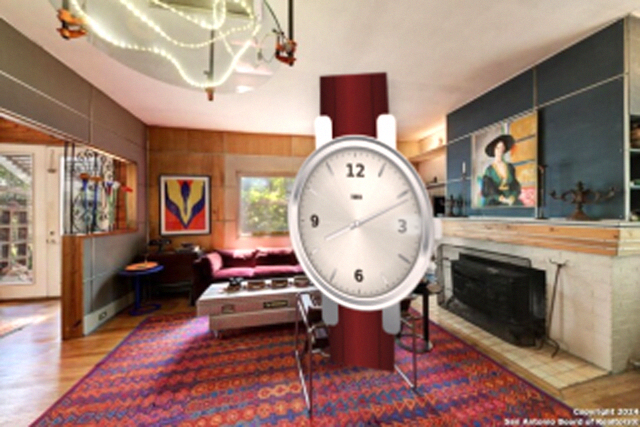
h=8 m=11
